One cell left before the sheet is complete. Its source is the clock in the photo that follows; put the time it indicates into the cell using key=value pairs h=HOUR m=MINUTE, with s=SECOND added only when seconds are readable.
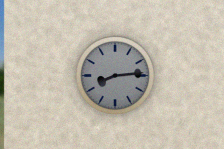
h=8 m=14
